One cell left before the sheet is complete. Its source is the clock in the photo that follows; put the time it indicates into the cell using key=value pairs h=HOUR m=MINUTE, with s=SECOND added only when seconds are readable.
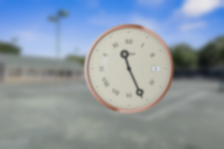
h=11 m=26
